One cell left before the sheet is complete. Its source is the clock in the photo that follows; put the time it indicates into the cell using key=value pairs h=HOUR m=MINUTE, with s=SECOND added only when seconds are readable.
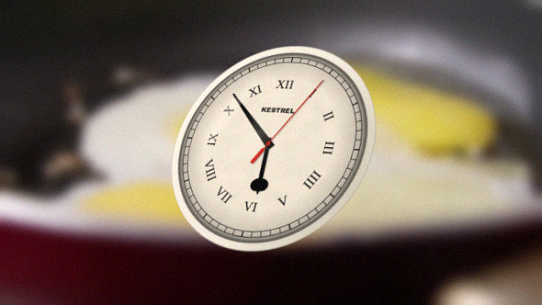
h=5 m=52 s=5
